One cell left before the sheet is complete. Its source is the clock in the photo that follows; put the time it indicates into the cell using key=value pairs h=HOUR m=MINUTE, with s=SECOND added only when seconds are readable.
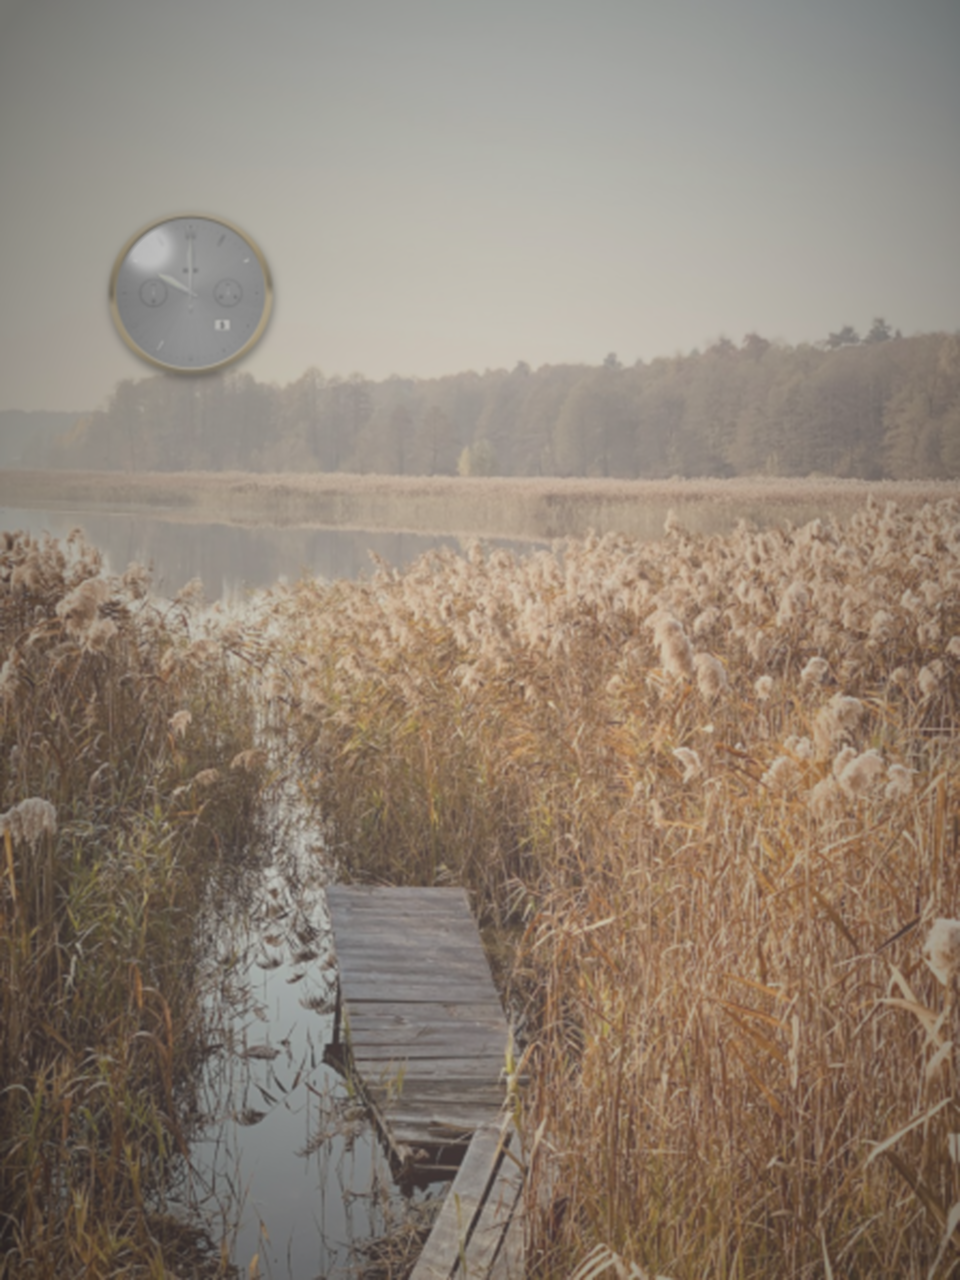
h=10 m=0
